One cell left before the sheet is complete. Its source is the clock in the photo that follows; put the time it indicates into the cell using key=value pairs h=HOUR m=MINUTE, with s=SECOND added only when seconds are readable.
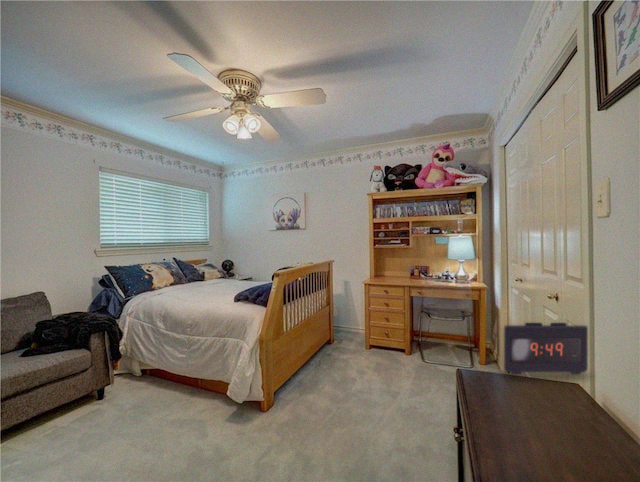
h=9 m=49
